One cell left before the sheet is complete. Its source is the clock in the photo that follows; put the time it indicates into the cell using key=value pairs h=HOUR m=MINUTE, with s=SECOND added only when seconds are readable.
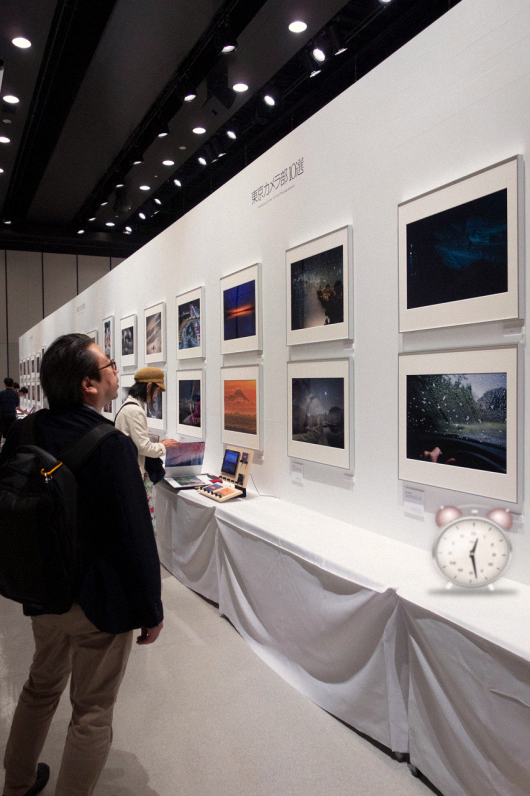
h=12 m=28
